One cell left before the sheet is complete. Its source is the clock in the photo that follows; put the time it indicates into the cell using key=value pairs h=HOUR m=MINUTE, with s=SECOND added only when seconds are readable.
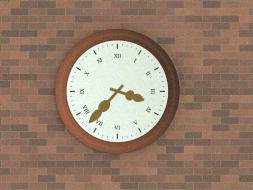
h=3 m=37
